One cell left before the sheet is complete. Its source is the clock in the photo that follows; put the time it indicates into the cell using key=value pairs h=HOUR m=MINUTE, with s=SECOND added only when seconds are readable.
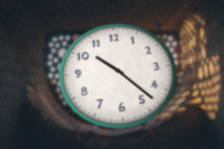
h=10 m=23
